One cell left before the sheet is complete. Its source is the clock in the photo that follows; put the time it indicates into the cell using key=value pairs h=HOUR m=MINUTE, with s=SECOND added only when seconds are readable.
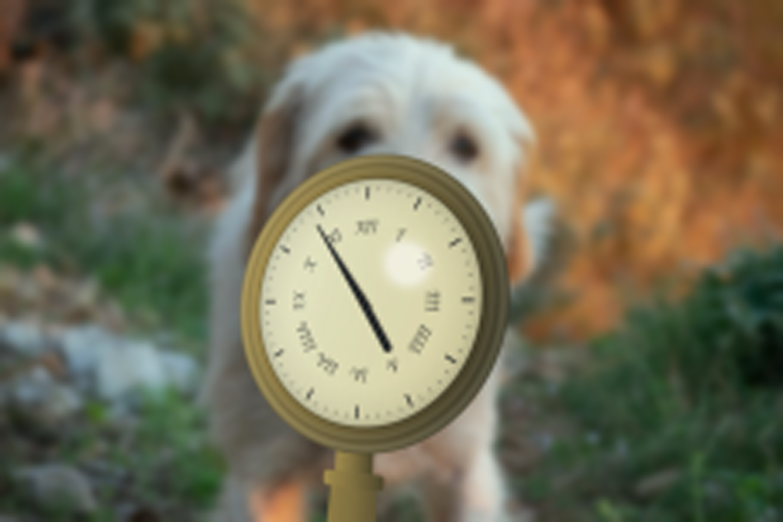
h=4 m=54
